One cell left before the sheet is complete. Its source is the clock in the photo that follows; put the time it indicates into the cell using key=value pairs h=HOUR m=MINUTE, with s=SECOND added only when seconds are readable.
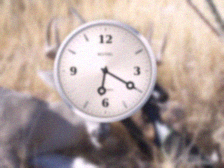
h=6 m=20
